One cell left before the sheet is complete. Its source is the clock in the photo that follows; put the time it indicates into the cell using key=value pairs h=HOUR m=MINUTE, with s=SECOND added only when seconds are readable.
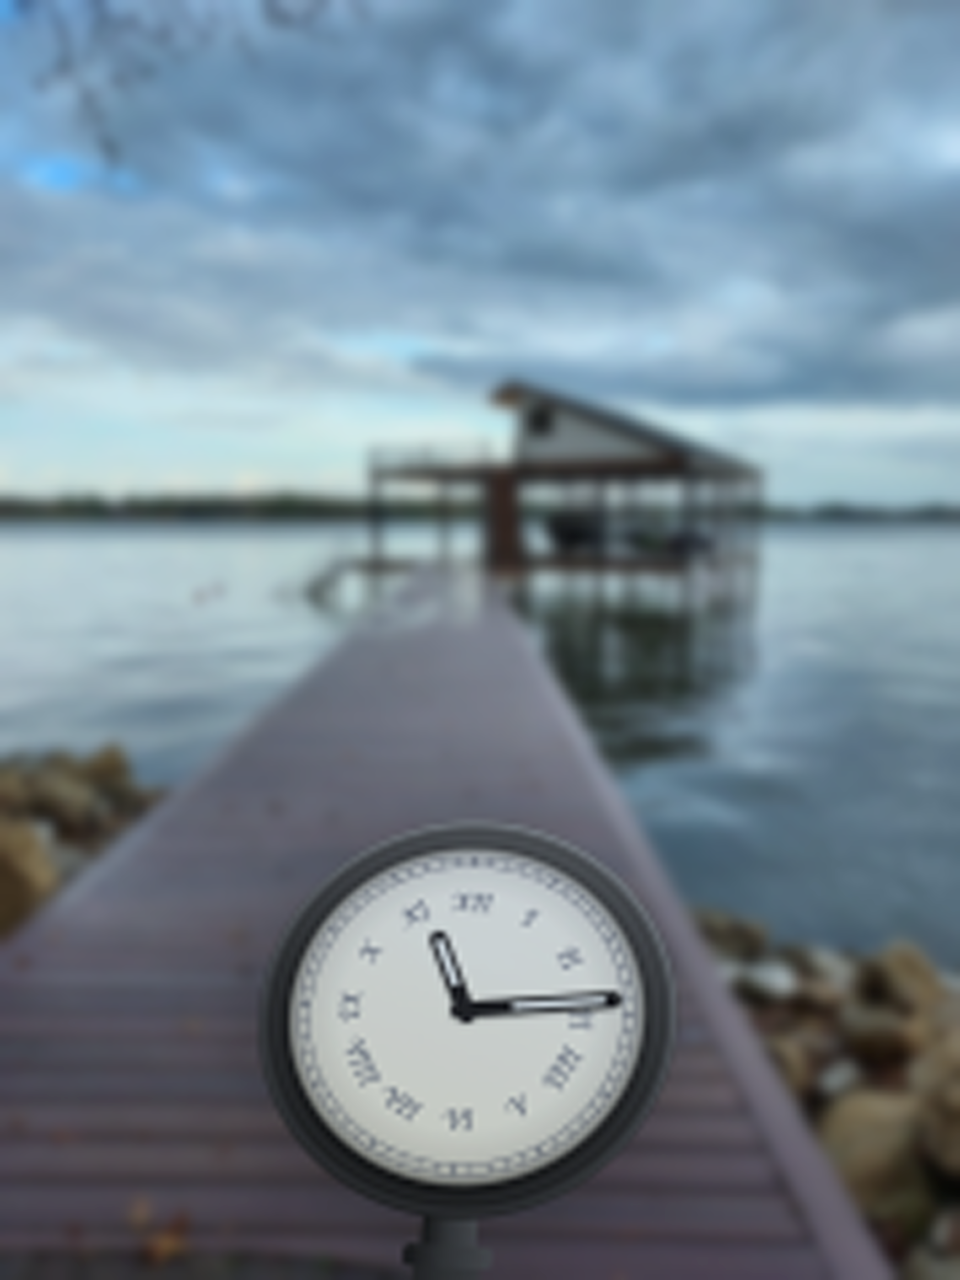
h=11 m=14
